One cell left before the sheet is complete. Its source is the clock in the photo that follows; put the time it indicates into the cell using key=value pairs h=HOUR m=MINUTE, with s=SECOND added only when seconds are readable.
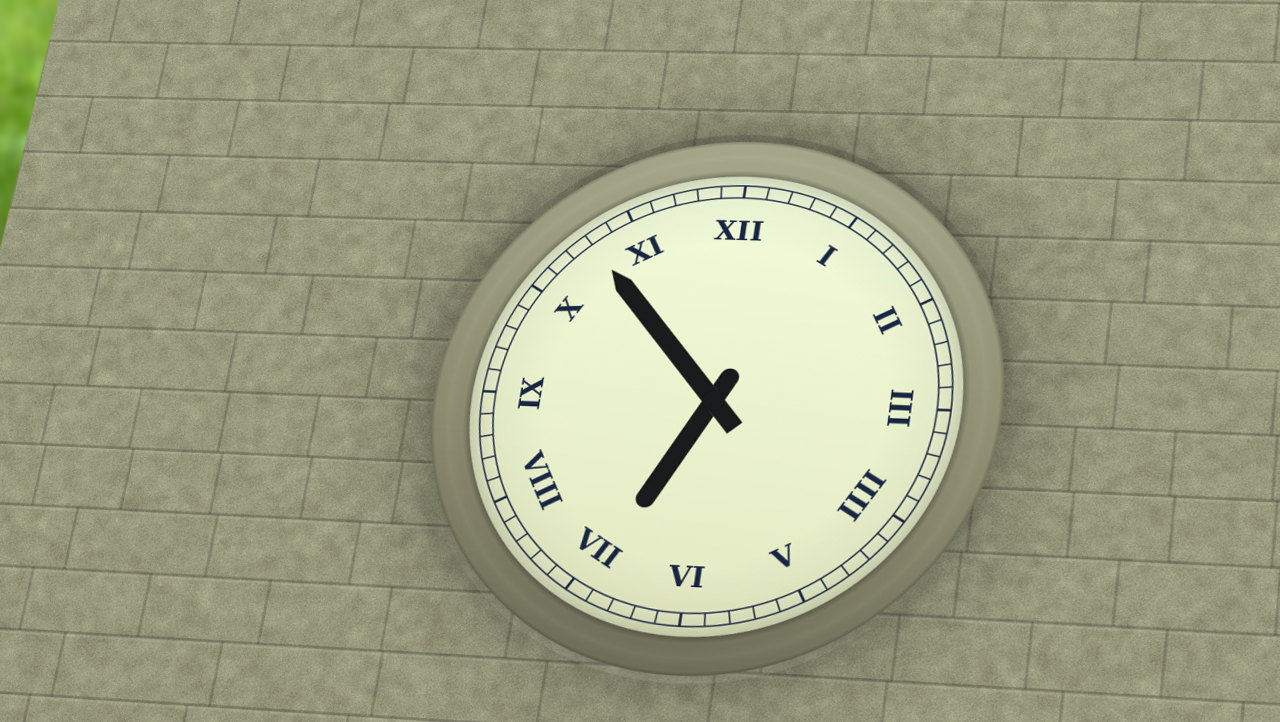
h=6 m=53
